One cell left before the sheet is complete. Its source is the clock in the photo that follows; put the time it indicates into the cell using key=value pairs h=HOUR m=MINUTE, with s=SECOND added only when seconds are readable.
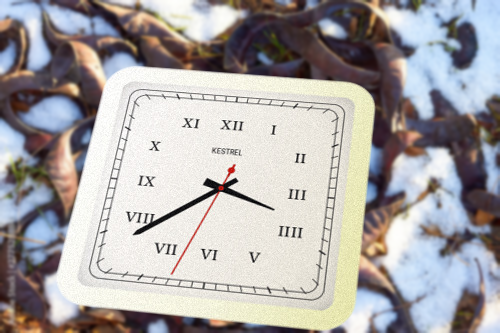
h=3 m=38 s=33
